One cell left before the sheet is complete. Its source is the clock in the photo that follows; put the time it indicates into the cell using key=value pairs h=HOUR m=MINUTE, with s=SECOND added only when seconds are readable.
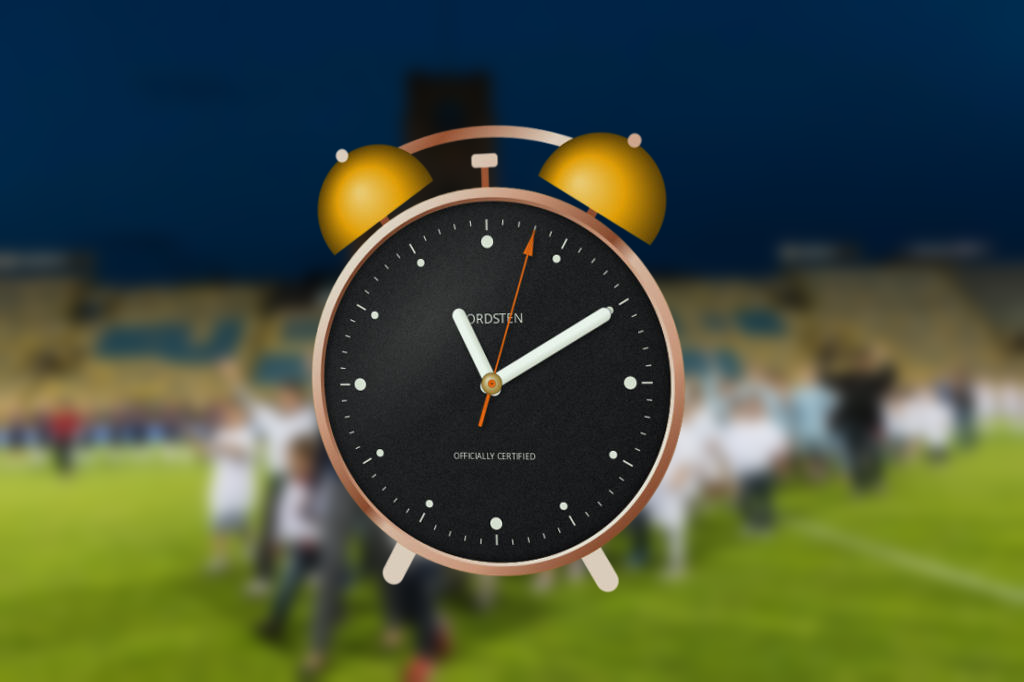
h=11 m=10 s=3
